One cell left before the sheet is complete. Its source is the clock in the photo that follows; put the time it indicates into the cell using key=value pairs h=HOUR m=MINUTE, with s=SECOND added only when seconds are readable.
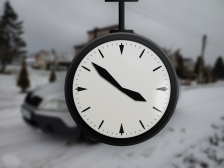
h=3 m=52
